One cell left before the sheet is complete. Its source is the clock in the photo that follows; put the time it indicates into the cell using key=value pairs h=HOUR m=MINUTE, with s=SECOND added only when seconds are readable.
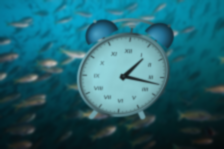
h=1 m=17
